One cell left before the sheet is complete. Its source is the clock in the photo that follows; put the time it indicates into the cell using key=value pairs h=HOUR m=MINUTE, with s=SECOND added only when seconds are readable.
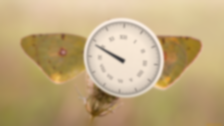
h=9 m=49
